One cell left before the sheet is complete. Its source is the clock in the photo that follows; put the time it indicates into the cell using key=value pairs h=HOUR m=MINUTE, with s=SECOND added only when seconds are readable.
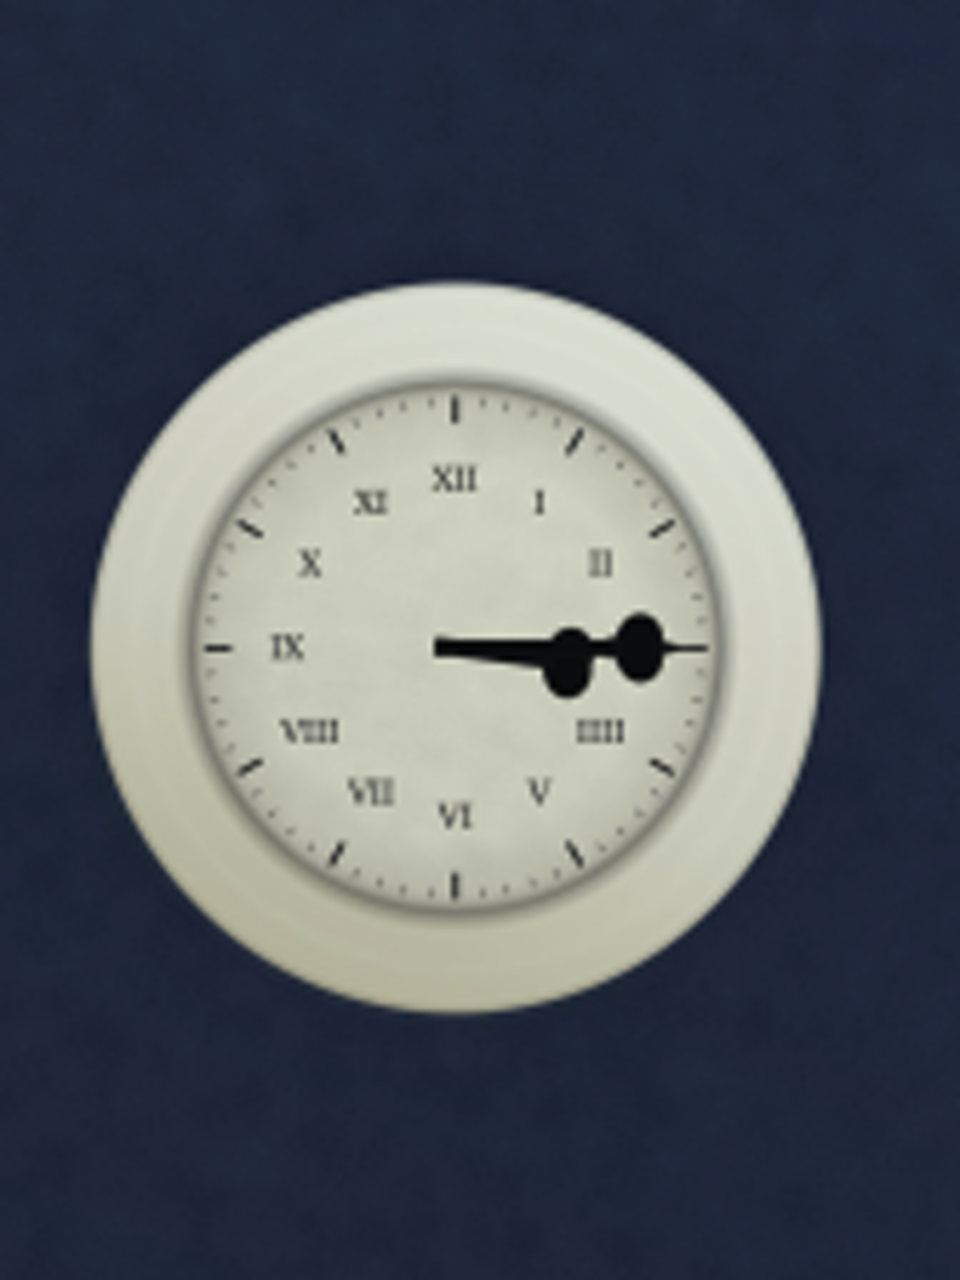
h=3 m=15
